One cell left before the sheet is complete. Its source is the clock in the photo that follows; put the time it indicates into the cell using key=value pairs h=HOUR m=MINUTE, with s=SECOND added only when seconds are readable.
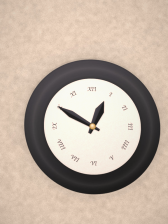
h=12 m=50
